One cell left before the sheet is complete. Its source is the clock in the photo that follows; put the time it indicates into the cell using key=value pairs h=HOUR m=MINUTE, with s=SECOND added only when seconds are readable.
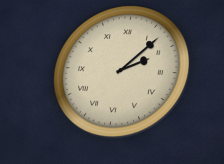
h=2 m=7
